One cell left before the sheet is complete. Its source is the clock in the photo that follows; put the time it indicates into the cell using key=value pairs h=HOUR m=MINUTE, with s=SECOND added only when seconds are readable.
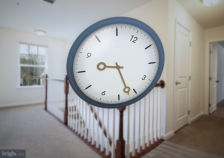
h=8 m=22
